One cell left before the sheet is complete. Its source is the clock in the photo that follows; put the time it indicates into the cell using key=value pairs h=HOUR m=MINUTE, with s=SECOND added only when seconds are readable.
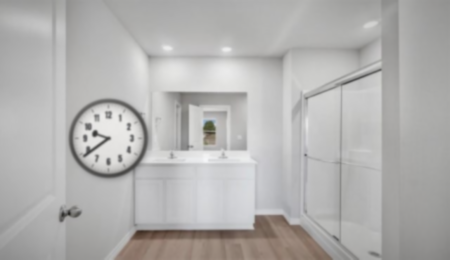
h=9 m=39
